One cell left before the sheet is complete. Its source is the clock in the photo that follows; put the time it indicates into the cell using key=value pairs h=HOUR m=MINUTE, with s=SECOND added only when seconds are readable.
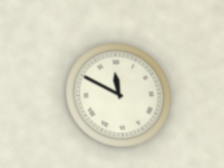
h=11 m=50
